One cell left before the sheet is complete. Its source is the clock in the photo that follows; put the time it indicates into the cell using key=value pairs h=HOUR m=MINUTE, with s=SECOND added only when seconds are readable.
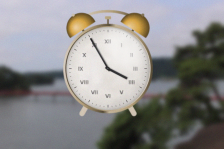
h=3 m=55
